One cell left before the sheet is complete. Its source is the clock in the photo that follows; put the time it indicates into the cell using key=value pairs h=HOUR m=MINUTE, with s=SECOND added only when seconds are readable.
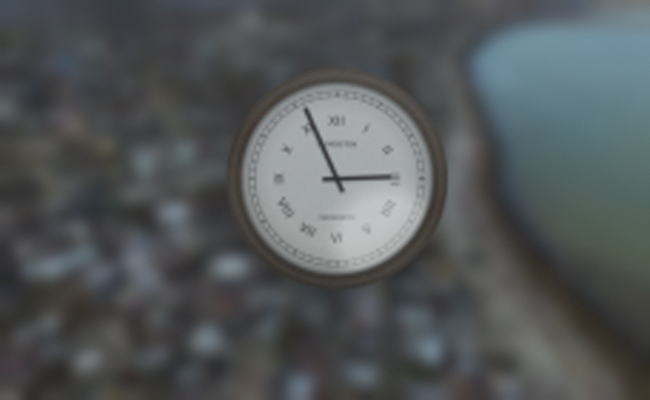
h=2 m=56
